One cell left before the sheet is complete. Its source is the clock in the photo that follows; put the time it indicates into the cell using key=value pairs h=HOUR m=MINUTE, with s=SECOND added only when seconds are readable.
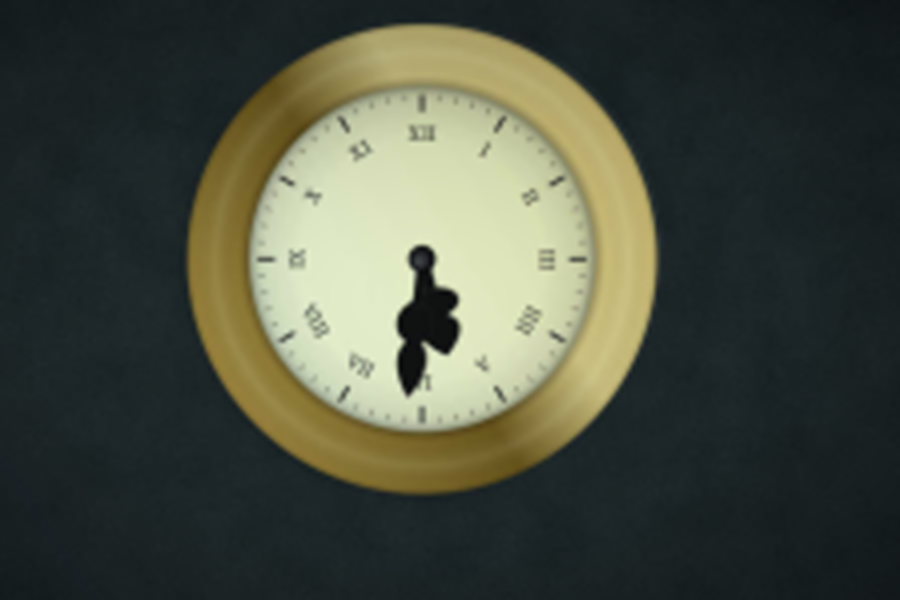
h=5 m=31
